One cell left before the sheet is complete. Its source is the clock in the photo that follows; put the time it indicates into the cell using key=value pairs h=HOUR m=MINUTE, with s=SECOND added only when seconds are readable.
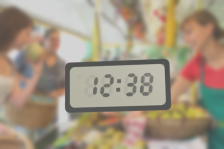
h=12 m=38
